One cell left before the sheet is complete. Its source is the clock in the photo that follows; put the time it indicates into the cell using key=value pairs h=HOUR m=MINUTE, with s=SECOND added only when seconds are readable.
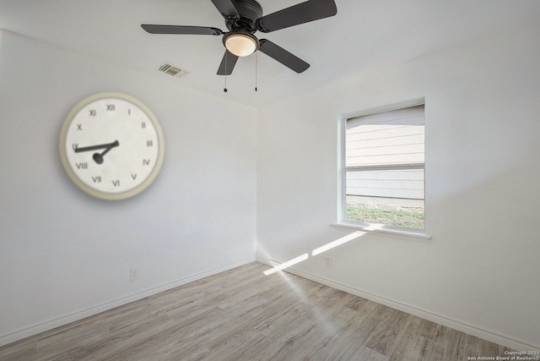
h=7 m=44
